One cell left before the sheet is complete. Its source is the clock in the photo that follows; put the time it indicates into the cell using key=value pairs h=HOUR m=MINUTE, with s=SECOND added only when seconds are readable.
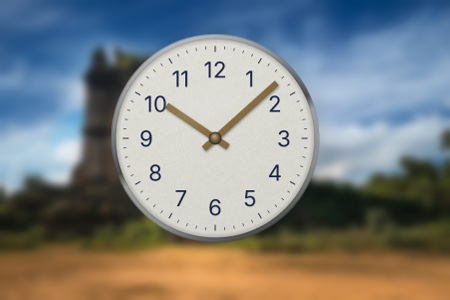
h=10 m=8
